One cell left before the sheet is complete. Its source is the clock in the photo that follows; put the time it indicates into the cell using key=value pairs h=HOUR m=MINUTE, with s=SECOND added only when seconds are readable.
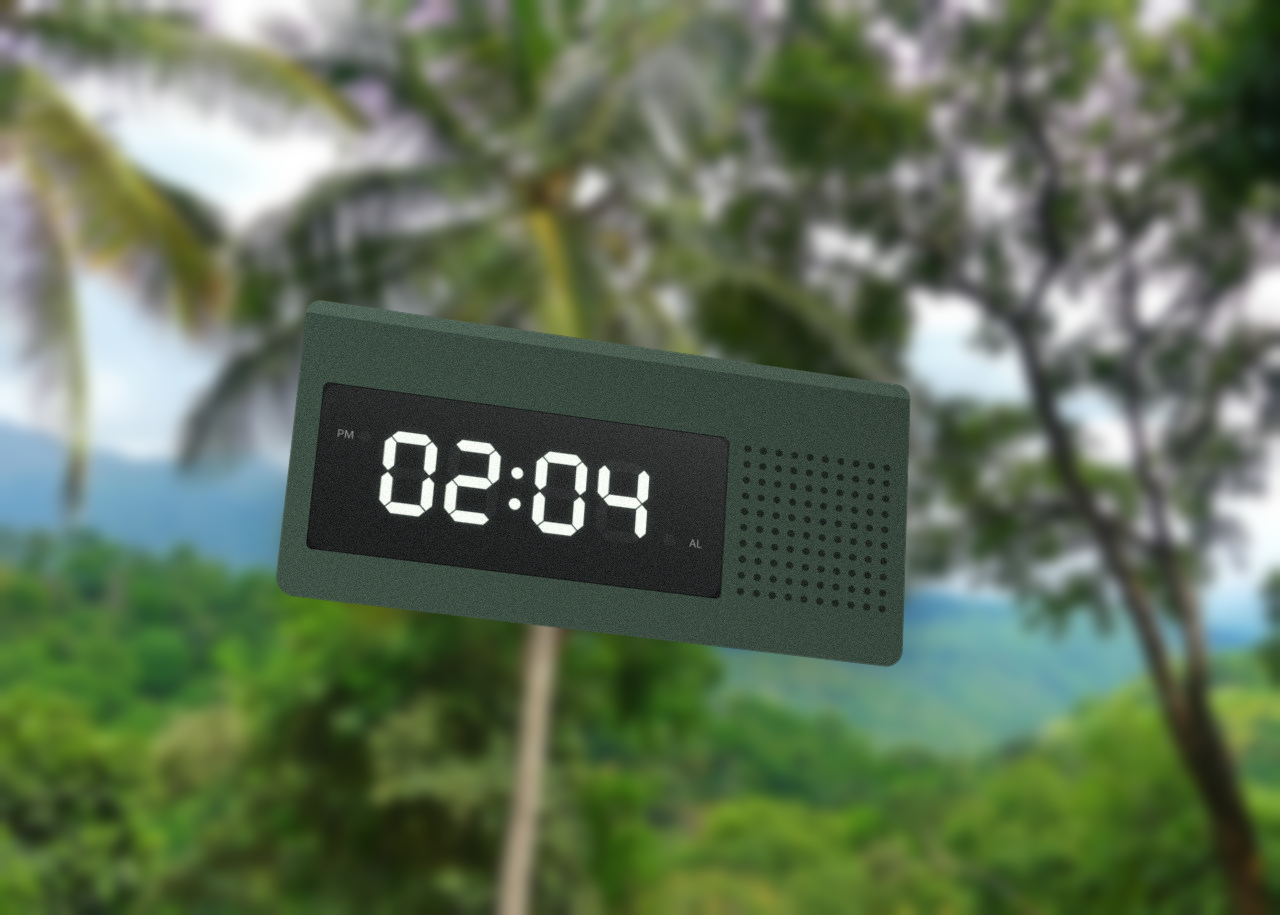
h=2 m=4
